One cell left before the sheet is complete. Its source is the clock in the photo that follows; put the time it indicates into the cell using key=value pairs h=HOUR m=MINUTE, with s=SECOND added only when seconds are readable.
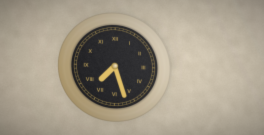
h=7 m=27
